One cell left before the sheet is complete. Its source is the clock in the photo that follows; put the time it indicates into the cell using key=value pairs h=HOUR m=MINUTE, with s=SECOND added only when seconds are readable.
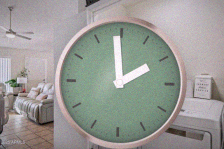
h=1 m=59
